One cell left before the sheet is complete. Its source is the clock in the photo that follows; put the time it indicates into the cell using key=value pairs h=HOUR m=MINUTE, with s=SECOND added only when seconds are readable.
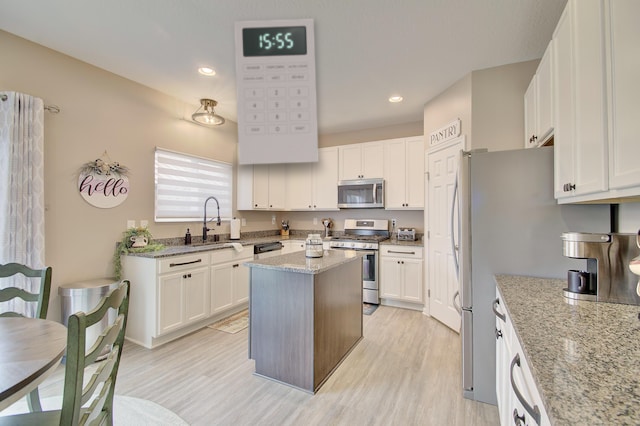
h=15 m=55
